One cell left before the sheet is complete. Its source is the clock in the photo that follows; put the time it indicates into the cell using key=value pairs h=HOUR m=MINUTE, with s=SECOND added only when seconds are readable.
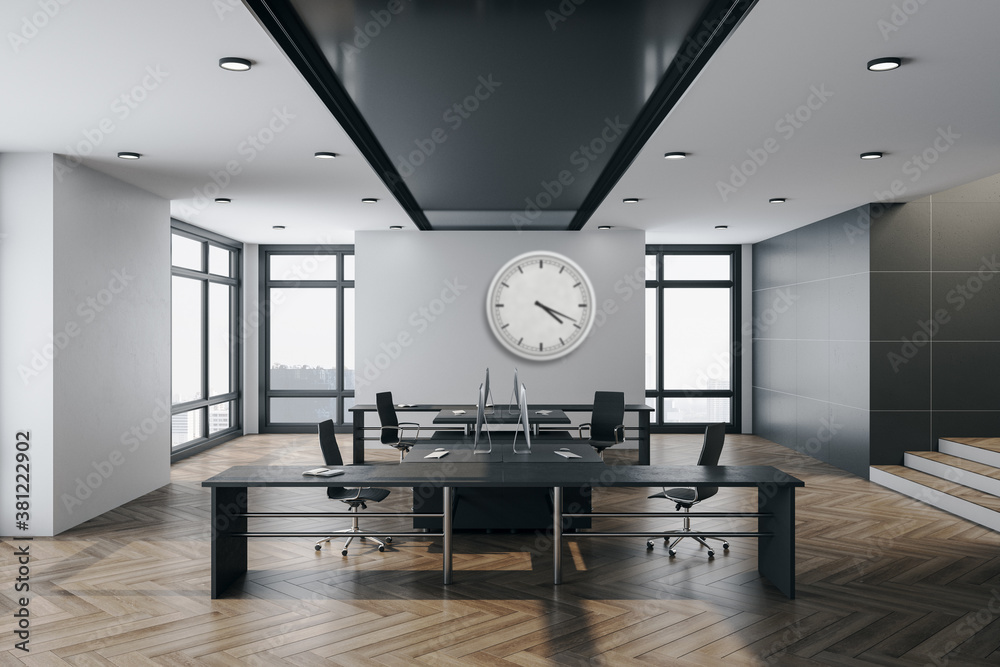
h=4 m=19
